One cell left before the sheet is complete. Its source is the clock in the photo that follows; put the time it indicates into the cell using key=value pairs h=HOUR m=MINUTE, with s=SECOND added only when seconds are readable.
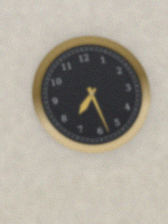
h=7 m=28
